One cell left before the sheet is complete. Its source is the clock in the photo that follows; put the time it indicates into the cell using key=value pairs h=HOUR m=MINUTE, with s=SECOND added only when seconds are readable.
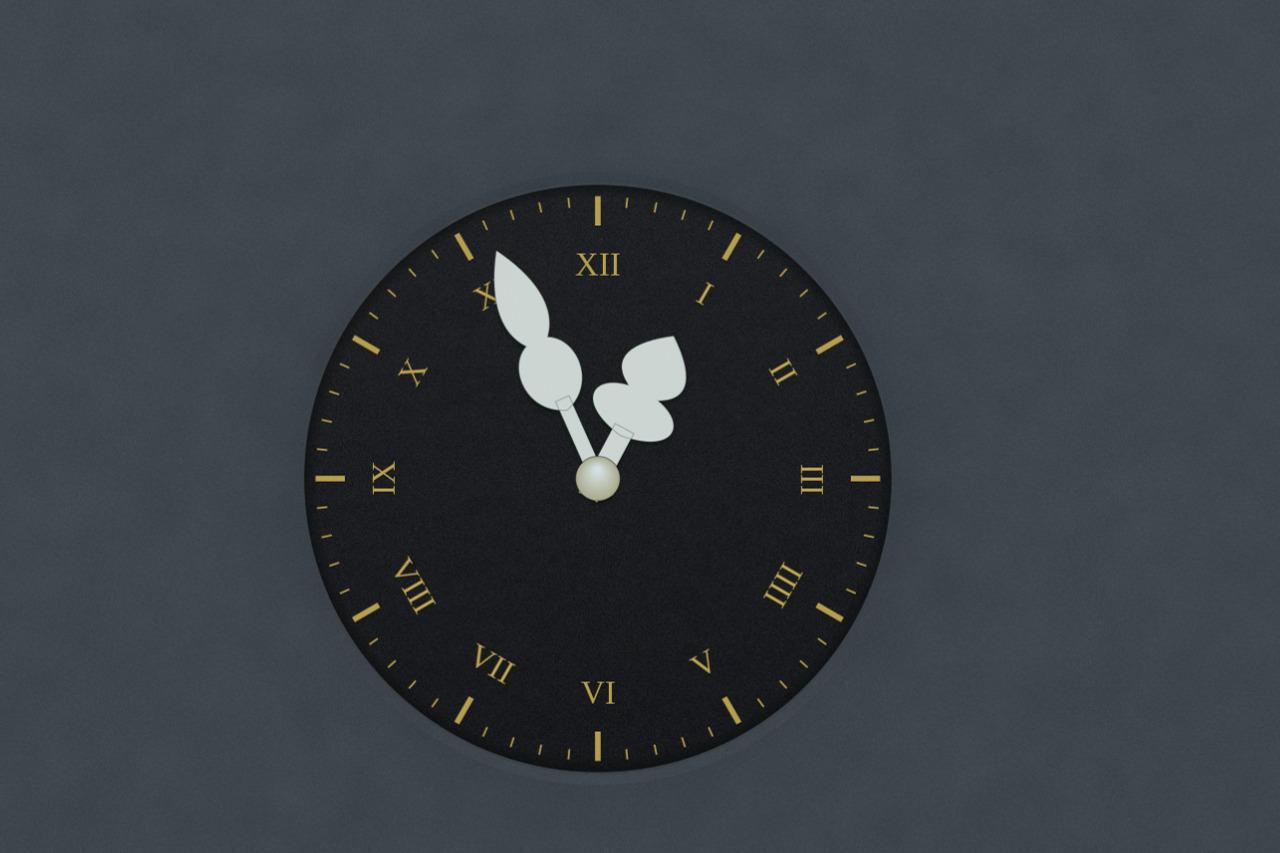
h=12 m=56
